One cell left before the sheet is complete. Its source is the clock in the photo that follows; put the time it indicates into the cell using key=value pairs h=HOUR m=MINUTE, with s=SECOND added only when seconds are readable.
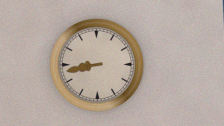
h=8 m=43
